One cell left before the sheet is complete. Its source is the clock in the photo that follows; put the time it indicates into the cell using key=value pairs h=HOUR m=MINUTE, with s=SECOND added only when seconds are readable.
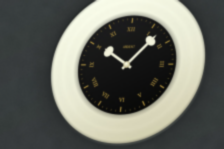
h=10 m=7
